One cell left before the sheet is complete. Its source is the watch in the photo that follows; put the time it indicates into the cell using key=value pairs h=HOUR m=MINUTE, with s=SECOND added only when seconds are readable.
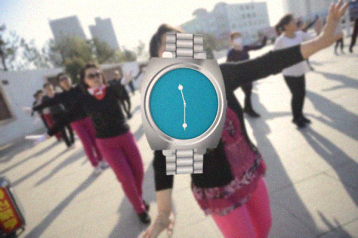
h=11 m=30
